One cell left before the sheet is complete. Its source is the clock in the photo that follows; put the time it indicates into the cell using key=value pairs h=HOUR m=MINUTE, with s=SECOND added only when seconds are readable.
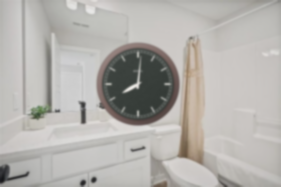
h=8 m=1
